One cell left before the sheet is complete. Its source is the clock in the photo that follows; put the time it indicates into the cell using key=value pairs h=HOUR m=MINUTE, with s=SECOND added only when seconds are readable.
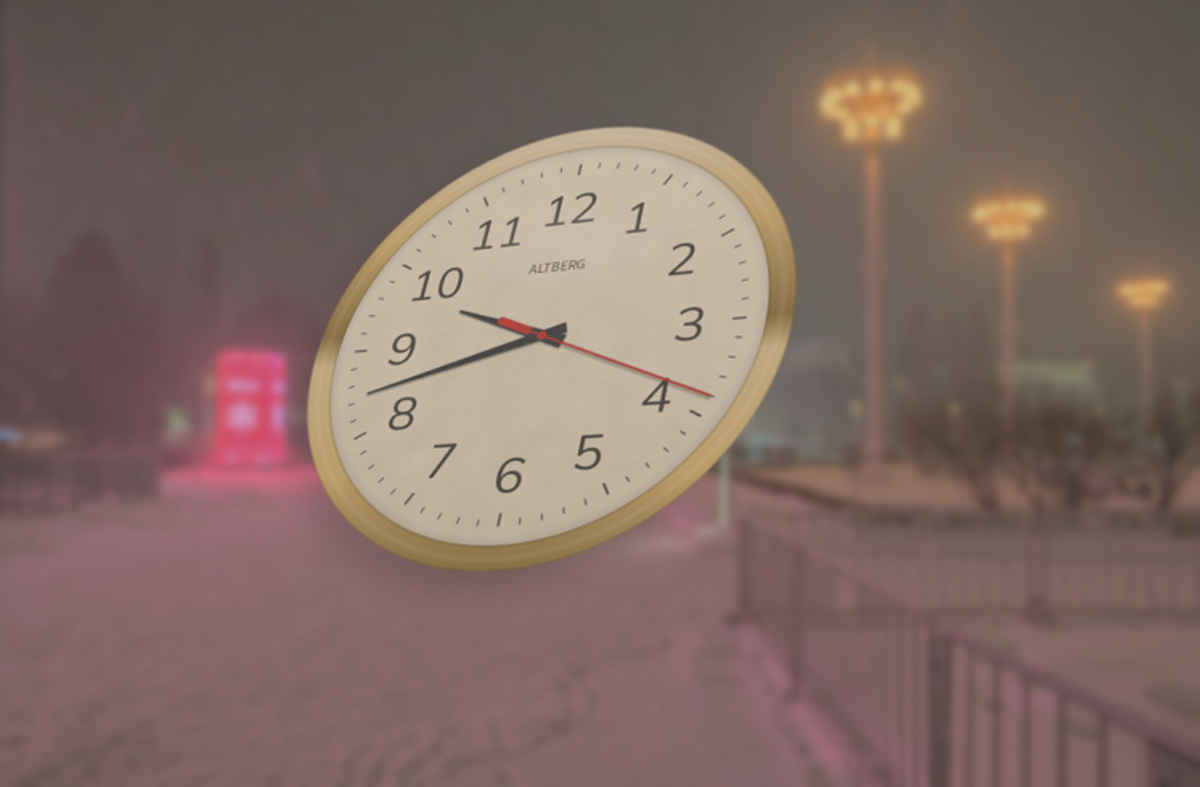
h=9 m=42 s=19
